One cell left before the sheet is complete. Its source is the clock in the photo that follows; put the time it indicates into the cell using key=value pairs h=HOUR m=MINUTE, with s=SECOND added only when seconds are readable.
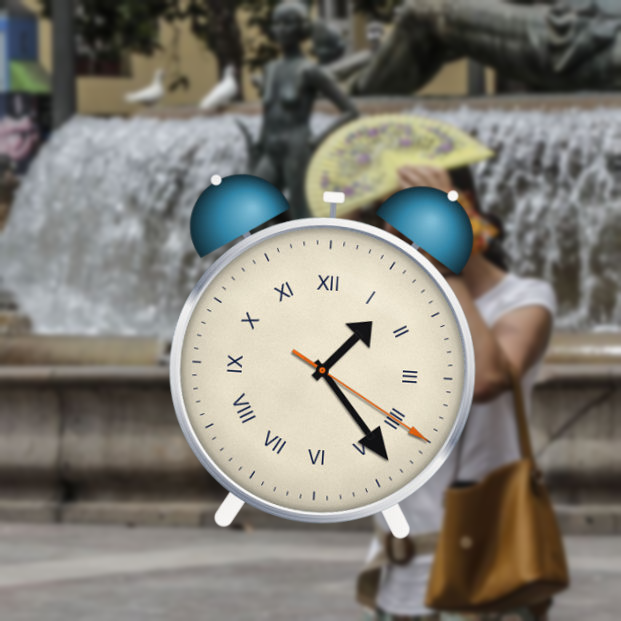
h=1 m=23 s=20
